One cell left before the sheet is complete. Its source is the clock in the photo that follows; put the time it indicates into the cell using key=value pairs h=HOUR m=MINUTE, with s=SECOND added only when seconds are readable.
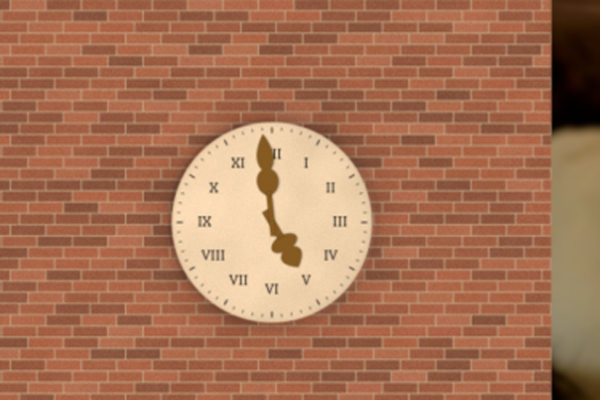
h=4 m=59
